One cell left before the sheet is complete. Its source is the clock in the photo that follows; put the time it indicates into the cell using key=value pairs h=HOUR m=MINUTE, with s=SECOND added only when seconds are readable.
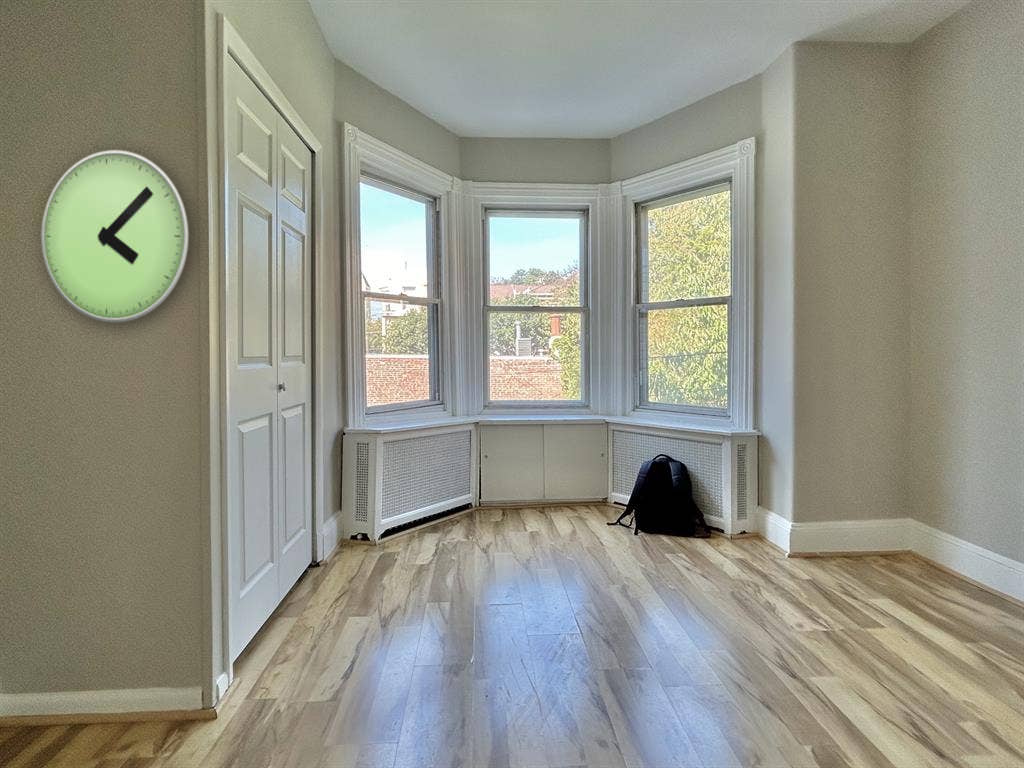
h=4 m=8
